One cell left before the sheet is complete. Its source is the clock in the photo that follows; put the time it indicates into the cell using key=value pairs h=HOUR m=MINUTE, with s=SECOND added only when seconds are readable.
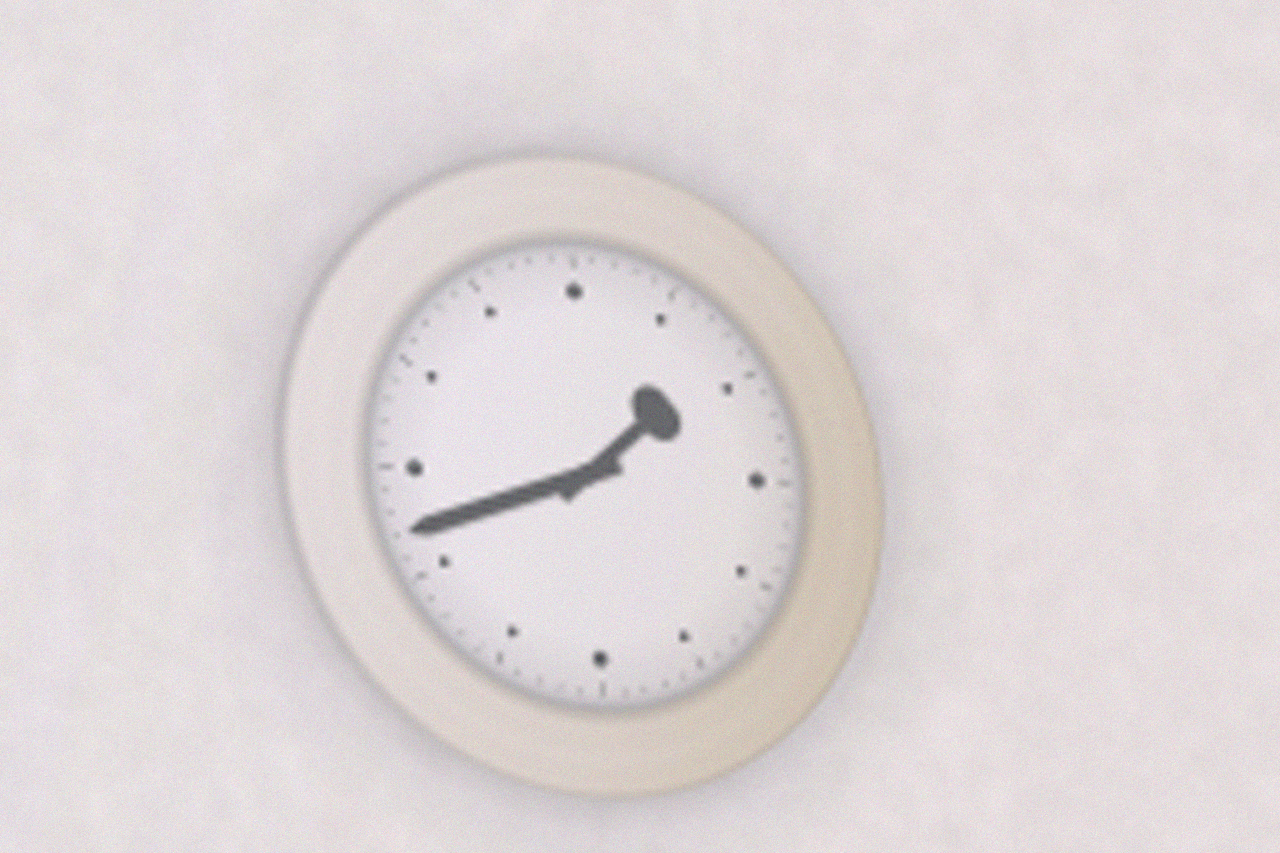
h=1 m=42
